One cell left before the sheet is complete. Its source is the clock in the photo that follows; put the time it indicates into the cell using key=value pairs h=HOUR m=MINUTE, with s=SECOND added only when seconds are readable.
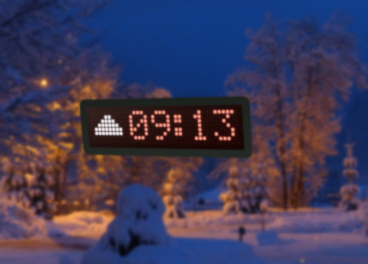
h=9 m=13
